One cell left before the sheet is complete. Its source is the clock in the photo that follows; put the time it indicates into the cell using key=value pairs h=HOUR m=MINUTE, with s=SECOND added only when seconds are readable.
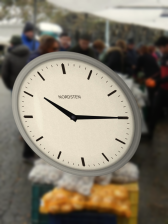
h=10 m=15
